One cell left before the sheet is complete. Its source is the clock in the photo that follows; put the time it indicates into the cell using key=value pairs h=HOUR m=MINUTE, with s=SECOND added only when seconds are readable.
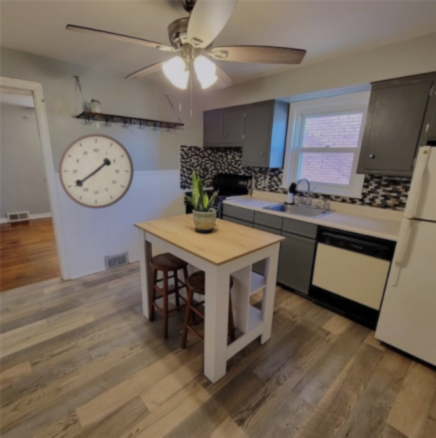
h=1 m=39
